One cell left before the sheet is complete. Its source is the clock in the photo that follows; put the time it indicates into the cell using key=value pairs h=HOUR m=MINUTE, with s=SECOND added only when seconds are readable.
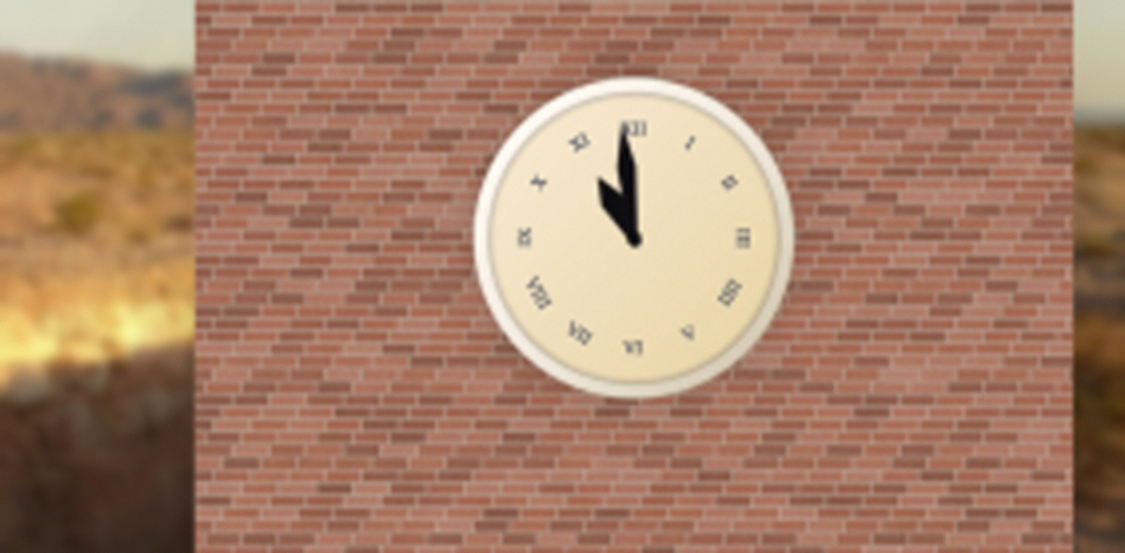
h=10 m=59
